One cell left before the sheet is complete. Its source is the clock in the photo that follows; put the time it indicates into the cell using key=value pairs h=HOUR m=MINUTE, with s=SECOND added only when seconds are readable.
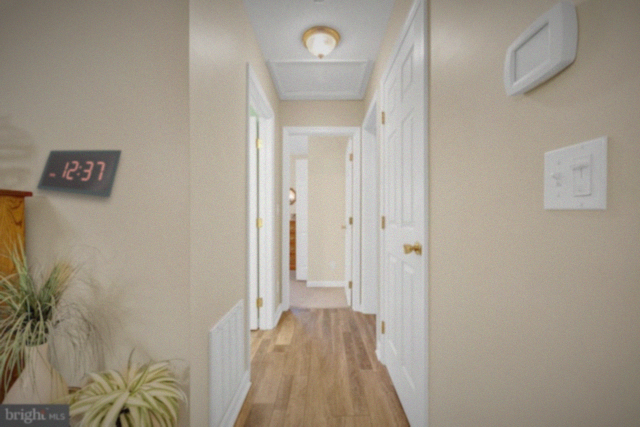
h=12 m=37
